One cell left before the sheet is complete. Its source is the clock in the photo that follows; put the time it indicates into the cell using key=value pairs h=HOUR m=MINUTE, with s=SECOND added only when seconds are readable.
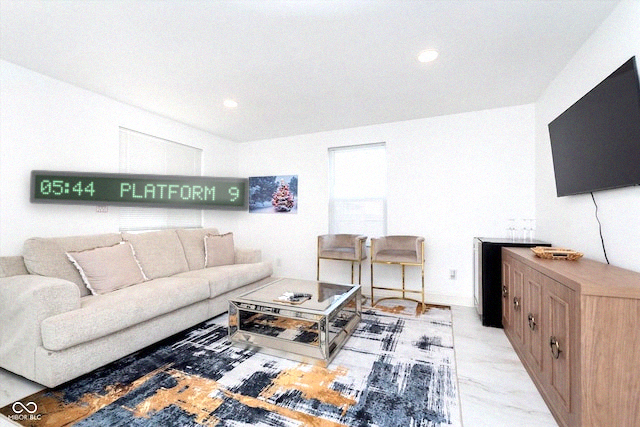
h=5 m=44
